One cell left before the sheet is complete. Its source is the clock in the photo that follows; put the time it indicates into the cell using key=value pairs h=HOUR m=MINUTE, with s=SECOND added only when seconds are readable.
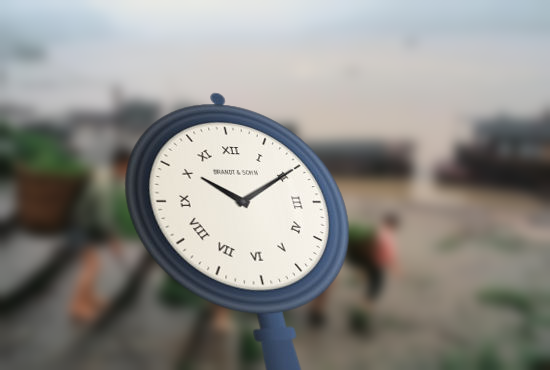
h=10 m=10
